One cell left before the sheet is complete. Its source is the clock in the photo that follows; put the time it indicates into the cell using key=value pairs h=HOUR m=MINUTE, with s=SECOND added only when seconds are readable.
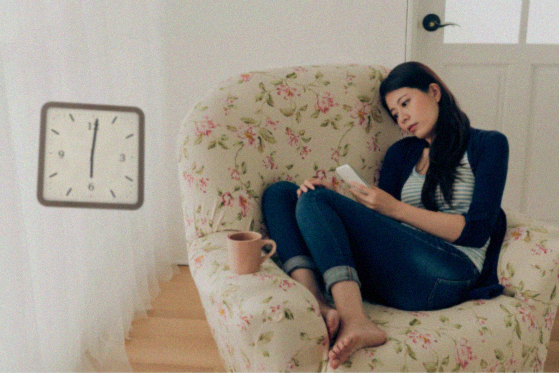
h=6 m=1
